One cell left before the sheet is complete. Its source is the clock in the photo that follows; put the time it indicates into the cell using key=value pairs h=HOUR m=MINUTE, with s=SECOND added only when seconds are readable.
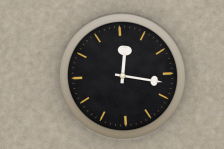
h=12 m=17
